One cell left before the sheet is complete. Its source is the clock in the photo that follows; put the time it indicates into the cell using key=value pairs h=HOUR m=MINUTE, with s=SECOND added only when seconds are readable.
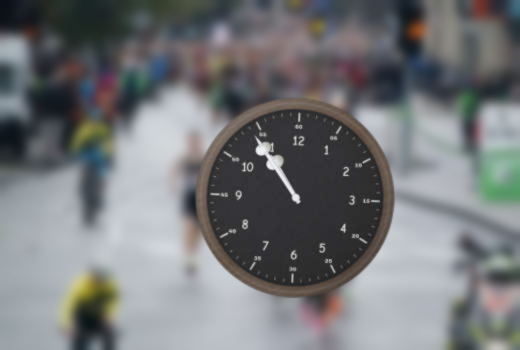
h=10 m=54
